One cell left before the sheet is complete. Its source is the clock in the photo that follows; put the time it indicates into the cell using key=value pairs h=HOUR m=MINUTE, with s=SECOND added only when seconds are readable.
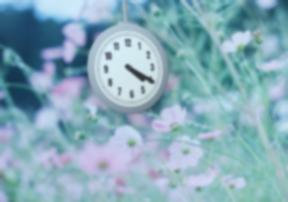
h=4 m=20
